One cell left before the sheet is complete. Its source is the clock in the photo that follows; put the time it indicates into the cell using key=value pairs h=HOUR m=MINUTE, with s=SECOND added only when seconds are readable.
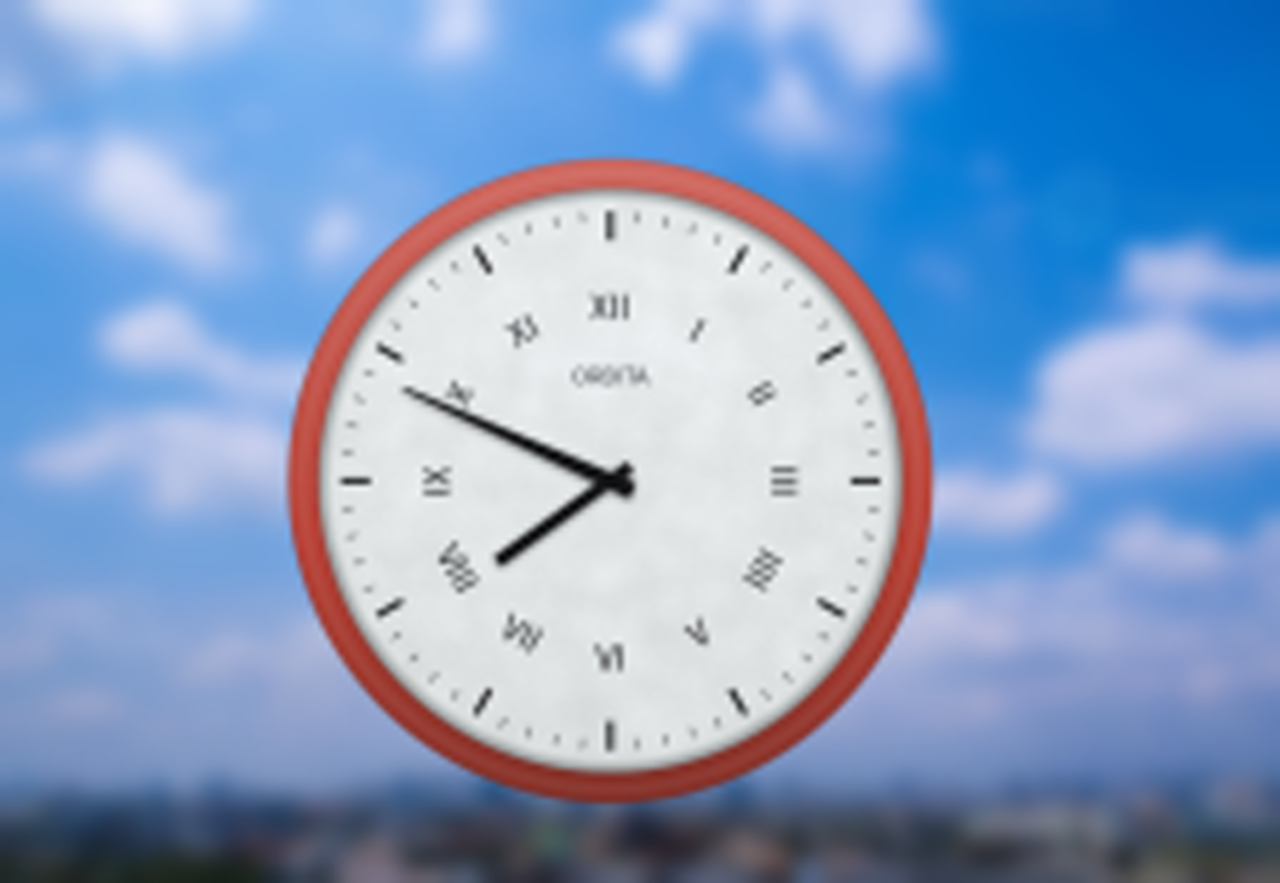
h=7 m=49
